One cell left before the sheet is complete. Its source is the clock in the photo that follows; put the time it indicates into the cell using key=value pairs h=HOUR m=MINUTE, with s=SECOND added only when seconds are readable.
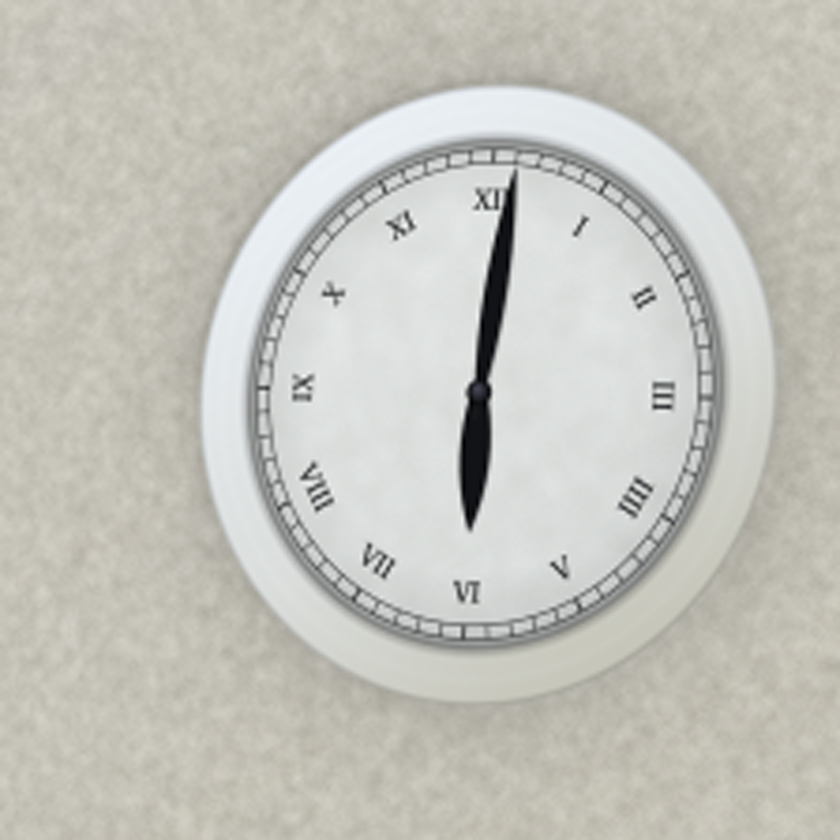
h=6 m=1
